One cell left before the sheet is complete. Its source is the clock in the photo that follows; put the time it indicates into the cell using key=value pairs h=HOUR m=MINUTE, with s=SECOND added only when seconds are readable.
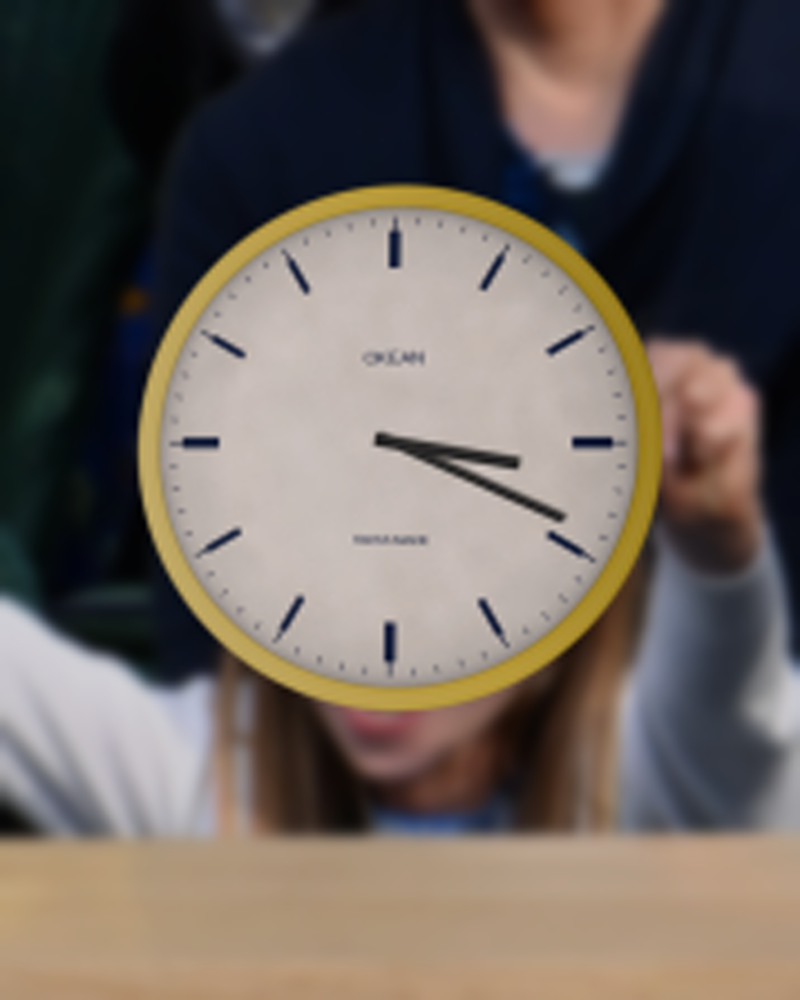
h=3 m=19
